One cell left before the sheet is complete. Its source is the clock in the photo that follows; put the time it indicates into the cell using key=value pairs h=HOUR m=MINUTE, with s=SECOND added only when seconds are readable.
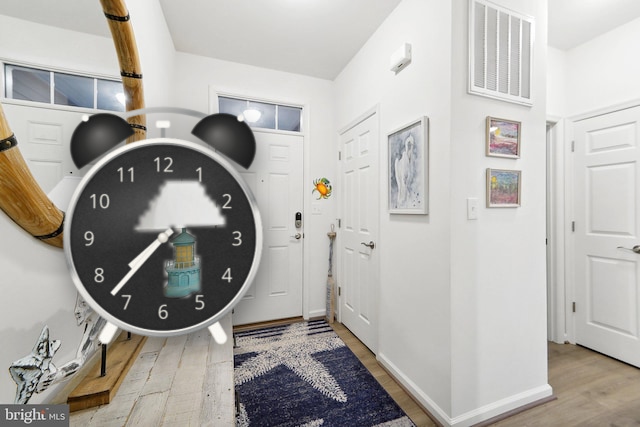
h=7 m=37
